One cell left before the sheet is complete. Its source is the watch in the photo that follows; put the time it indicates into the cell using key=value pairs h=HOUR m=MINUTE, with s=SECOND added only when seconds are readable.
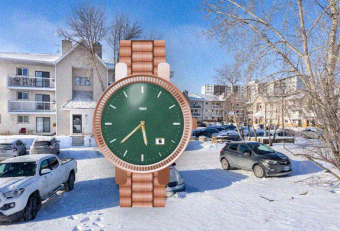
h=5 m=38
